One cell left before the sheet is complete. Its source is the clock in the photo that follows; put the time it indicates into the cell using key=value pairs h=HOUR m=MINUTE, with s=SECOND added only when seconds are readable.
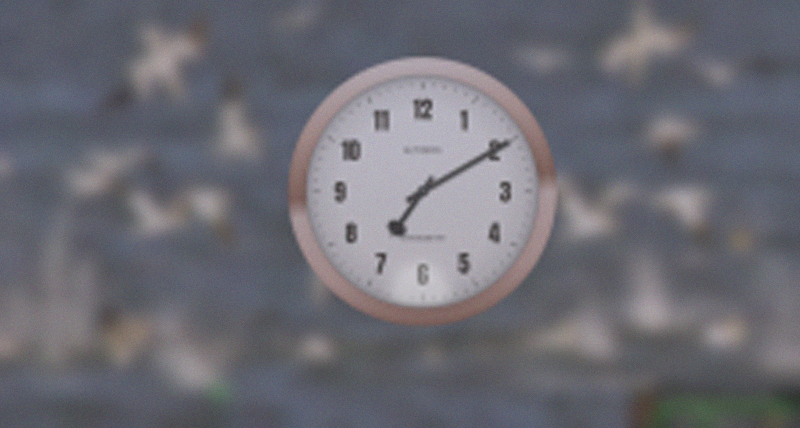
h=7 m=10
